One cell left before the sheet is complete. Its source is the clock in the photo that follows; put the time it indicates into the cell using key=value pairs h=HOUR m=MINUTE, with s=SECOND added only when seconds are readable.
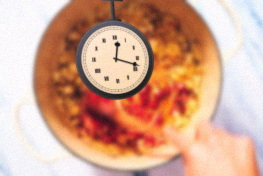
h=12 m=18
